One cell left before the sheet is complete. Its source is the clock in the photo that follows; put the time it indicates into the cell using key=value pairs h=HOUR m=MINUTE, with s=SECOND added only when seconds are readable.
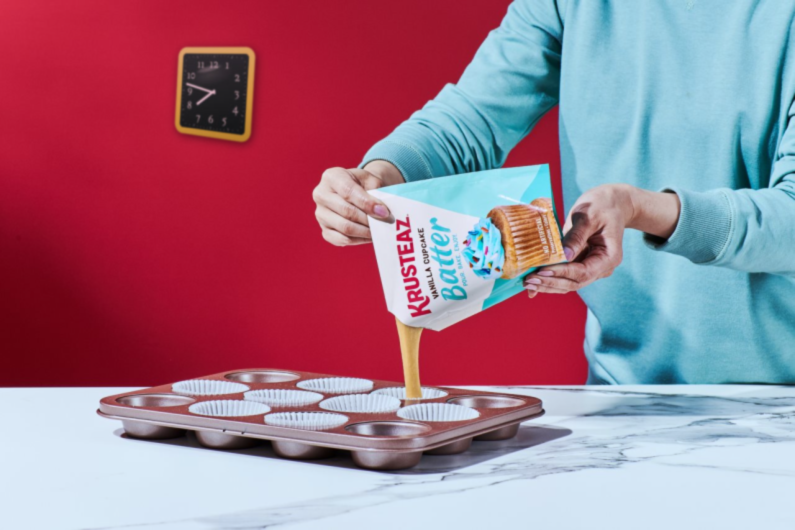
h=7 m=47
